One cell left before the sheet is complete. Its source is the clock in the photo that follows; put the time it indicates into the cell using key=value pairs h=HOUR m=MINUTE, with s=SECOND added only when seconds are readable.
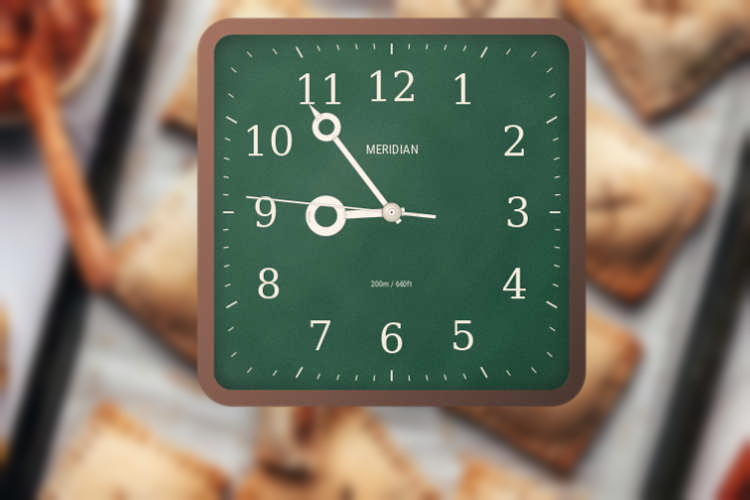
h=8 m=53 s=46
